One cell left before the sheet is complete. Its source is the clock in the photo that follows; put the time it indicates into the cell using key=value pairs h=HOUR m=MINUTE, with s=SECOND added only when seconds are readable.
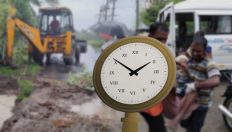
h=1 m=51
